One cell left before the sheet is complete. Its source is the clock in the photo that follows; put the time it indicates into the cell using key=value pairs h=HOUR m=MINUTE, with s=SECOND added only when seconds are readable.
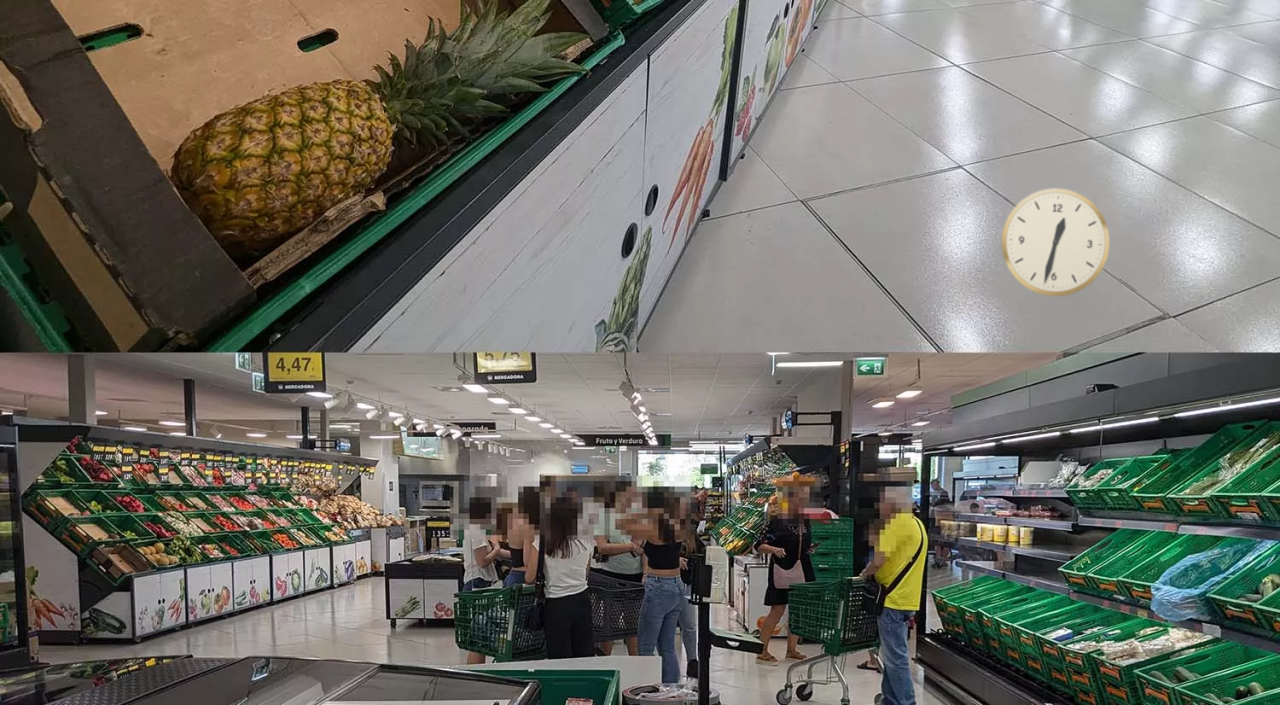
h=12 m=32
